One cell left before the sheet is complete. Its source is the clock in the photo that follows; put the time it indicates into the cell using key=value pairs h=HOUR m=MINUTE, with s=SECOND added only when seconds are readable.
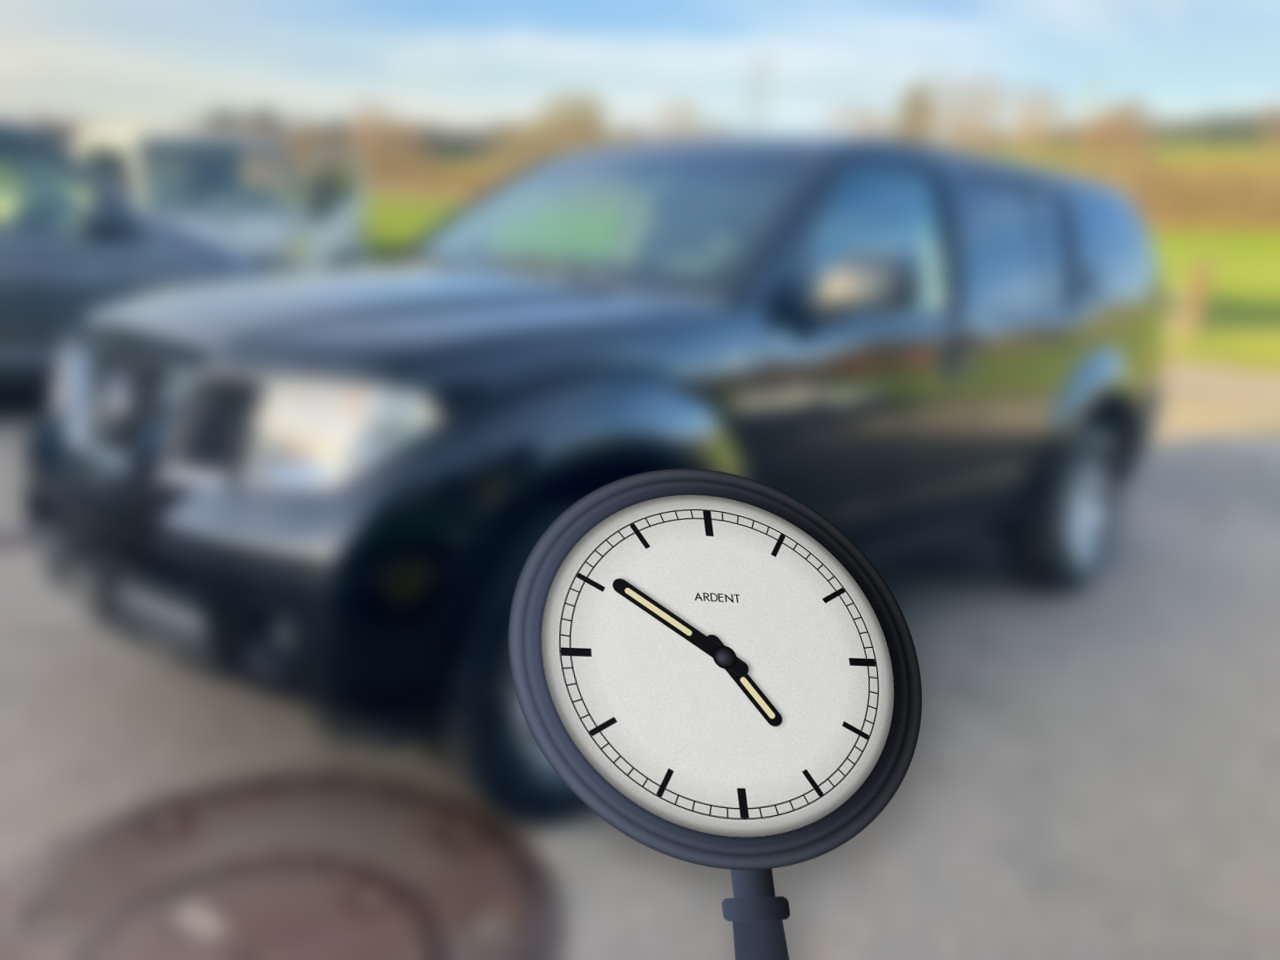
h=4 m=51
